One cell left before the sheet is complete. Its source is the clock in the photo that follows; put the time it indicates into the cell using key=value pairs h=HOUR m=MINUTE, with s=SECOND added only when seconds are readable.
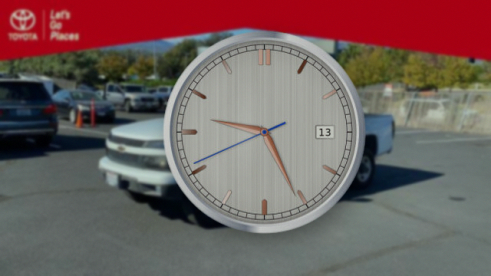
h=9 m=25 s=41
